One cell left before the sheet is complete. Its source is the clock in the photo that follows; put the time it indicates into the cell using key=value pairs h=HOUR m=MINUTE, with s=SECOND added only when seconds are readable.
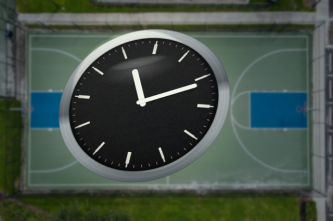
h=11 m=11
